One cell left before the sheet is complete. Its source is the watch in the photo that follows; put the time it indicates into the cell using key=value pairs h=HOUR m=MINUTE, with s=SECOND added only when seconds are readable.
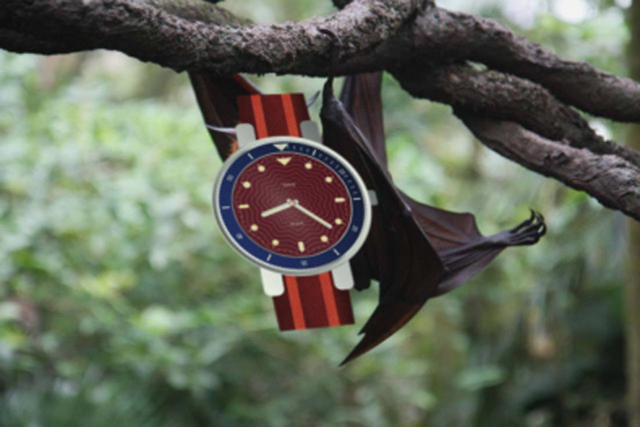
h=8 m=22
